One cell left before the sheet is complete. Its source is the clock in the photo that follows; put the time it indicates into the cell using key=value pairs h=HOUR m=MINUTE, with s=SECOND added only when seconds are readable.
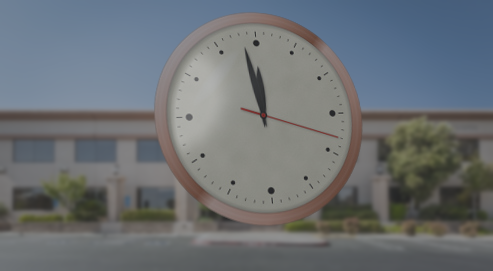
h=11 m=58 s=18
